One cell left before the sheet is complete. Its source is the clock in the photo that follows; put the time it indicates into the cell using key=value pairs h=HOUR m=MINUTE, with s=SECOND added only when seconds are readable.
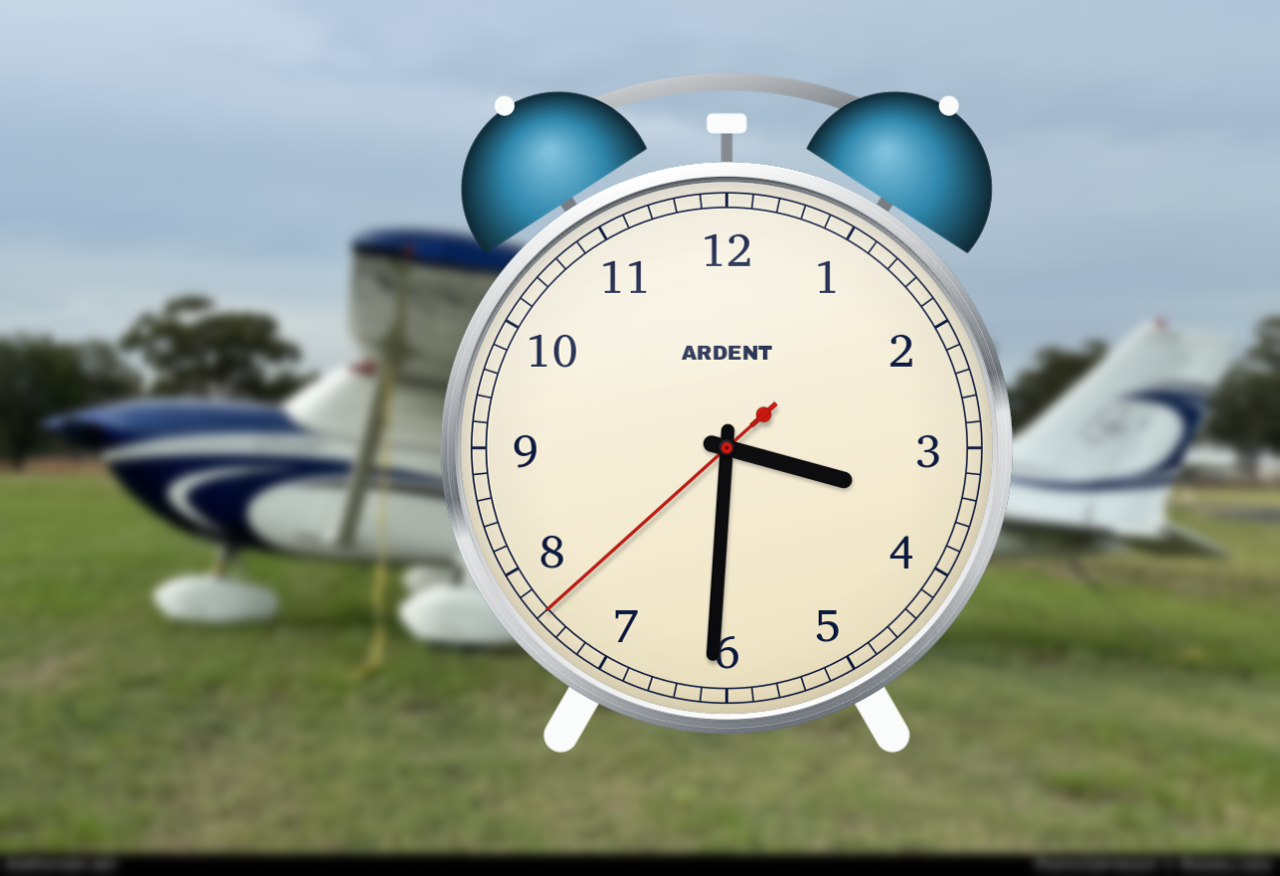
h=3 m=30 s=38
